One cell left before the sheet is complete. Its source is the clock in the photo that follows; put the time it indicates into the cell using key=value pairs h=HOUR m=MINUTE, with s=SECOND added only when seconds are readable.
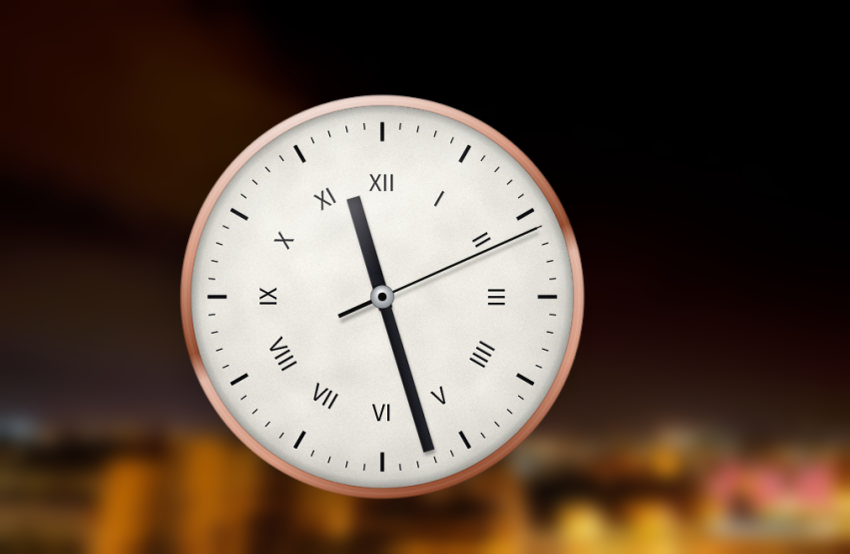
h=11 m=27 s=11
